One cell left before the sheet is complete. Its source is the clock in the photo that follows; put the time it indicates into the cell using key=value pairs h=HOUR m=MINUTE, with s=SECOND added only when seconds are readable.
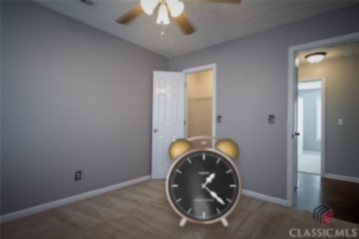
h=1 m=22
